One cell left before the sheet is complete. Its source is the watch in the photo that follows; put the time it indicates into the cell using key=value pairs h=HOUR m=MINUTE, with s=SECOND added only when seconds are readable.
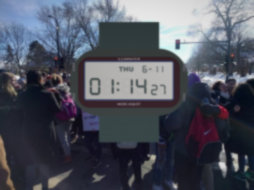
h=1 m=14 s=27
